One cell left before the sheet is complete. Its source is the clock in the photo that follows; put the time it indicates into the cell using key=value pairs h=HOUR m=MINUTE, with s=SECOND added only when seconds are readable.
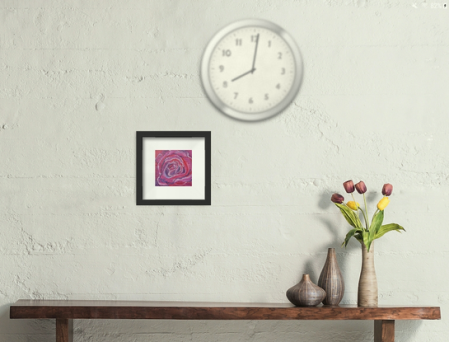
h=8 m=1
